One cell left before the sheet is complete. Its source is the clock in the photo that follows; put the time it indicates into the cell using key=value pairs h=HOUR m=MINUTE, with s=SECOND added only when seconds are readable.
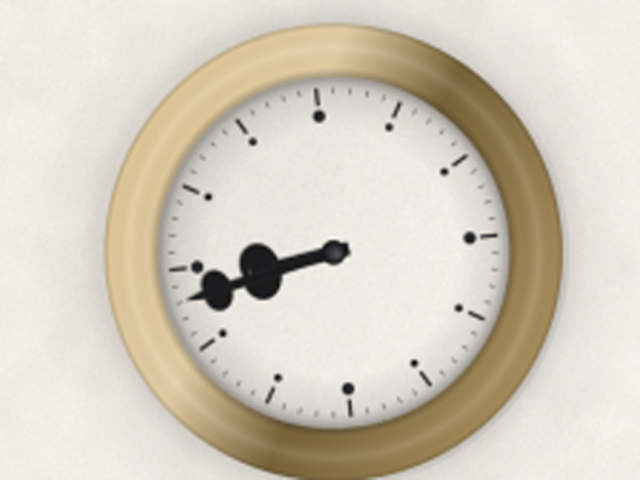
h=8 m=43
